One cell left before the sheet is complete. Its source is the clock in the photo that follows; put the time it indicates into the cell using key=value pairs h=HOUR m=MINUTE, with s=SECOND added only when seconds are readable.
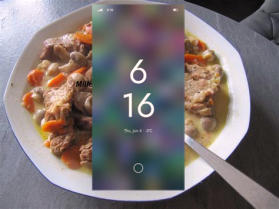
h=6 m=16
